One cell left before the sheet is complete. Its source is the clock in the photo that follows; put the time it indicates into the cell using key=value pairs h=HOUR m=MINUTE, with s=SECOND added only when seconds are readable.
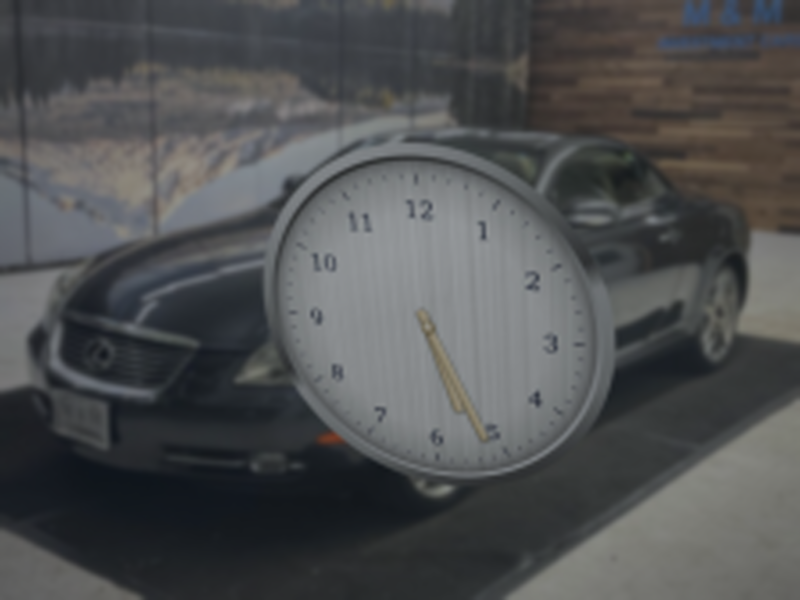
h=5 m=26
